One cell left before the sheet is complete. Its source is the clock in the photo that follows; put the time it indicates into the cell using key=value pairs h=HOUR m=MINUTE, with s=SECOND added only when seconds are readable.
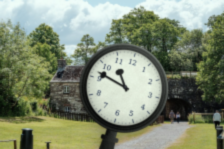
h=10 m=47
